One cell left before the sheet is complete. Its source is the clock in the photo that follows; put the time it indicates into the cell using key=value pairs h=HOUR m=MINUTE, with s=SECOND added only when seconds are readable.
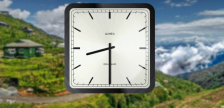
h=8 m=30
